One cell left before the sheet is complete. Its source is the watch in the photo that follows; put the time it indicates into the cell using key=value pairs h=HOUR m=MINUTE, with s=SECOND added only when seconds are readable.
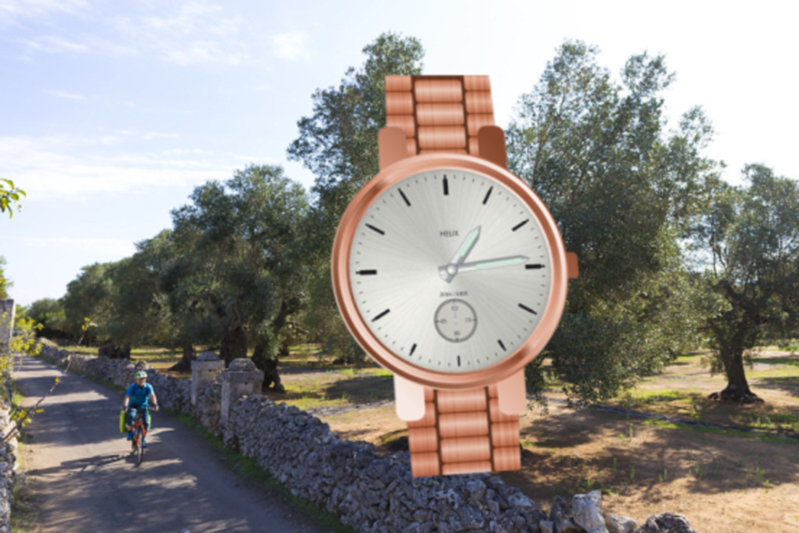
h=1 m=14
